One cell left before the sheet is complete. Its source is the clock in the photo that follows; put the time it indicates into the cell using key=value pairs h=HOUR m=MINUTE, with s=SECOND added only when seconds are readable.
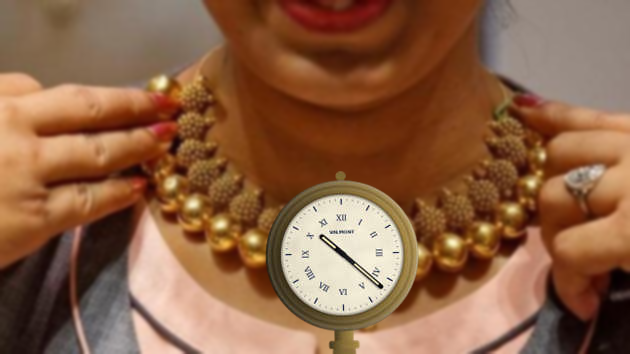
h=10 m=22
